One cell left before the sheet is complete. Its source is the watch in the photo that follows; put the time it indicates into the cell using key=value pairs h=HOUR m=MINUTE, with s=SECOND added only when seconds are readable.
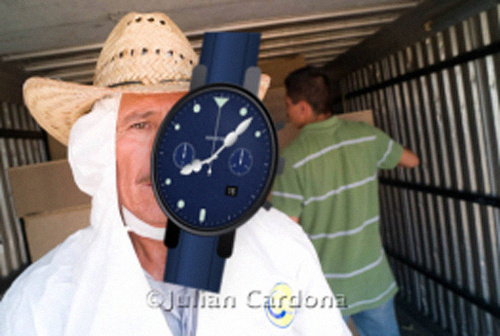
h=8 m=7
